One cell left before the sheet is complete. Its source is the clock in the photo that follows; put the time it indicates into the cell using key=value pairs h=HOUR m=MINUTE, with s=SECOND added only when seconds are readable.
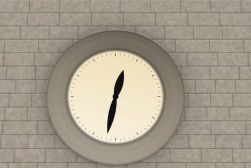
h=12 m=32
